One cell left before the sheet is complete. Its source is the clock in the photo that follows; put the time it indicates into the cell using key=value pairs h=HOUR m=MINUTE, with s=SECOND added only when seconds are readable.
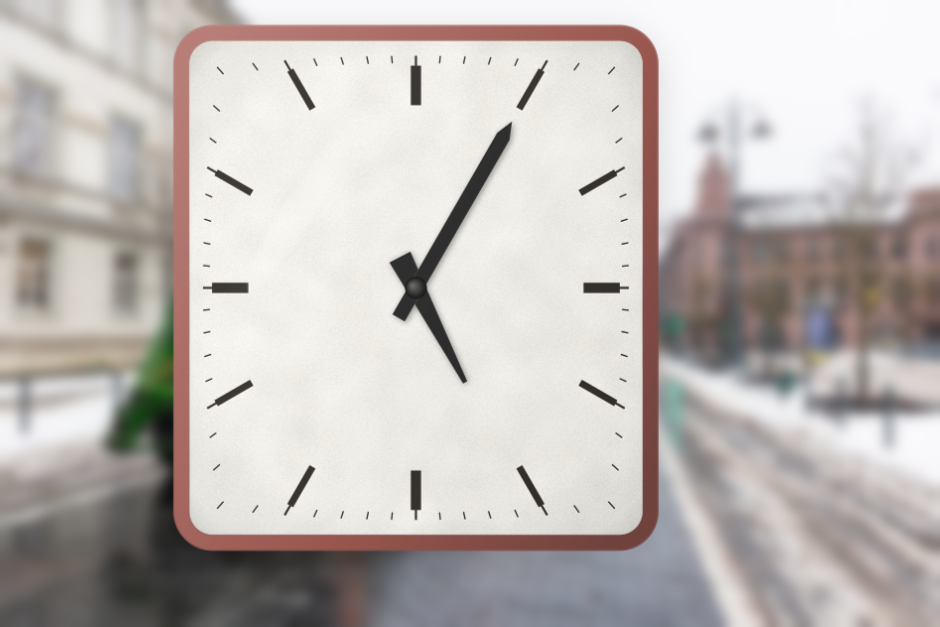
h=5 m=5
